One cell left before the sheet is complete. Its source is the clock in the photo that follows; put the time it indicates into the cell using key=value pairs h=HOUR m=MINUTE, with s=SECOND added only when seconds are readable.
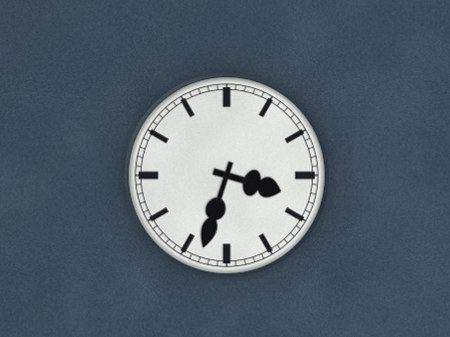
h=3 m=33
